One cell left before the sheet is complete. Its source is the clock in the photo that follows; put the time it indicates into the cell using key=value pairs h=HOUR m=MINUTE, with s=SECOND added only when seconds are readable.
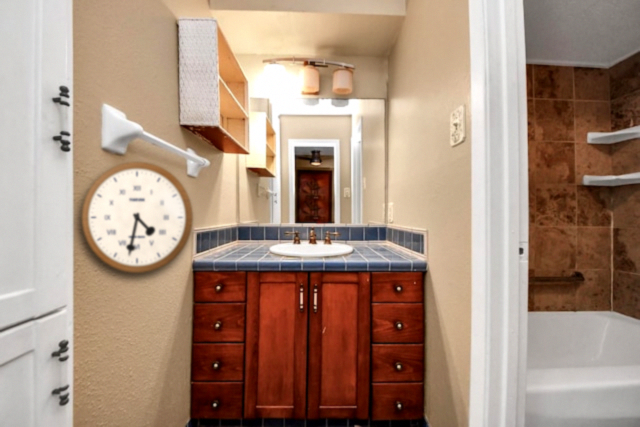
h=4 m=32
